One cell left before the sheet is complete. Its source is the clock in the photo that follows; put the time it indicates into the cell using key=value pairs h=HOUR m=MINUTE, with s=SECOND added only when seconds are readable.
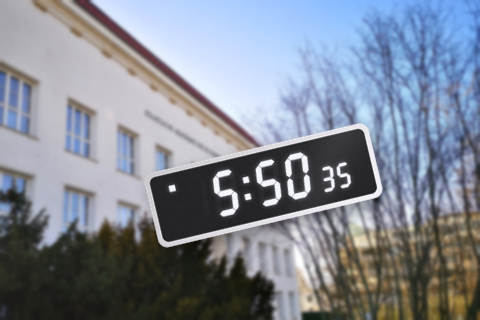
h=5 m=50 s=35
